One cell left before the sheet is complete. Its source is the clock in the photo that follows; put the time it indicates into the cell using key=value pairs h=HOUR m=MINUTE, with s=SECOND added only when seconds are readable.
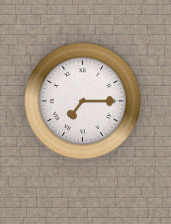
h=7 m=15
